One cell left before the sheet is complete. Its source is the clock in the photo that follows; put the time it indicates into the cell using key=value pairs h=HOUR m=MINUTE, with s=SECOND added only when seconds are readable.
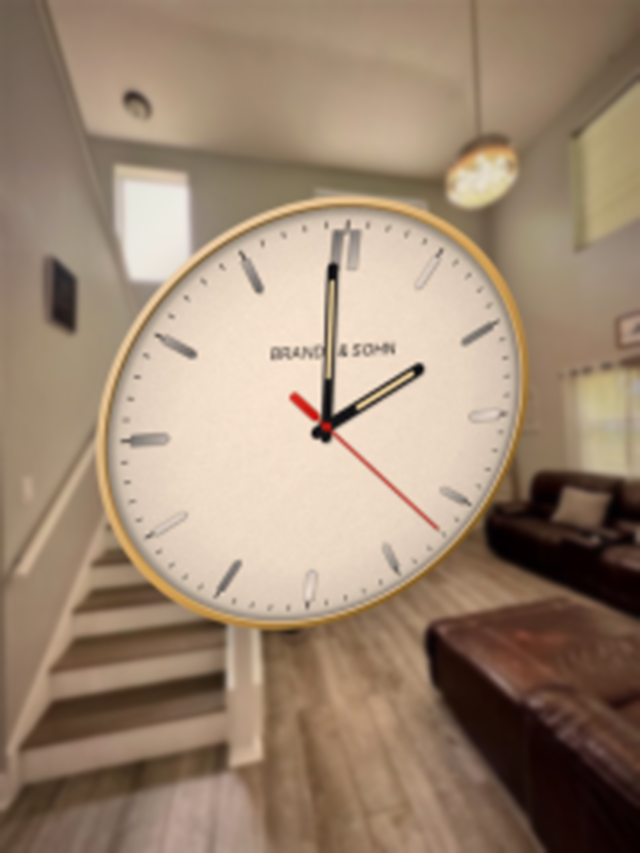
h=1 m=59 s=22
